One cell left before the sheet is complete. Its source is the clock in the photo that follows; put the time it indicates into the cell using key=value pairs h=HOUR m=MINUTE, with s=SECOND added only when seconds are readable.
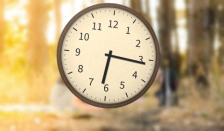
h=6 m=16
